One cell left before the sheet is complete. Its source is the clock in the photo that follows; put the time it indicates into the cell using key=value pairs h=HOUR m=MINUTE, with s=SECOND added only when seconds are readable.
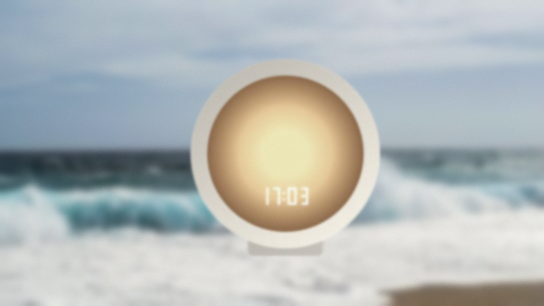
h=17 m=3
